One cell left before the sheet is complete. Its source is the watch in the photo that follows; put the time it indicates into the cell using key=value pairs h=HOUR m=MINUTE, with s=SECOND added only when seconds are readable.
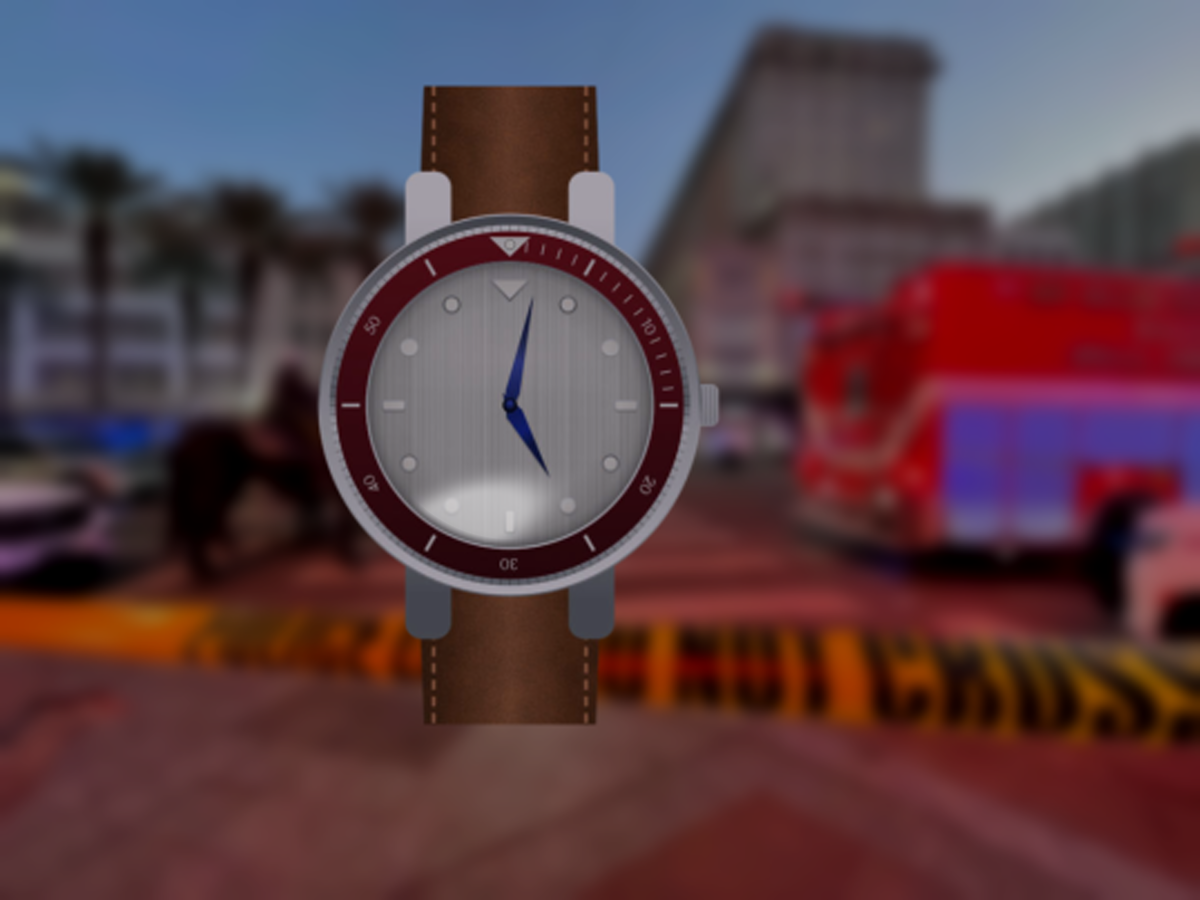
h=5 m=2
